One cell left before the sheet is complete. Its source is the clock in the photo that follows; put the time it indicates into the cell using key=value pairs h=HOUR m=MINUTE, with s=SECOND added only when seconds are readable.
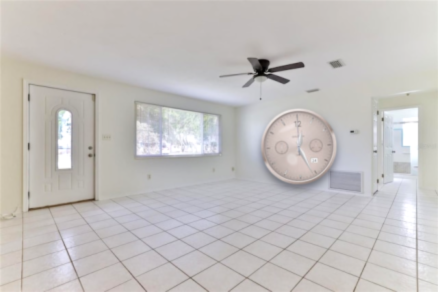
h=12 m=26
